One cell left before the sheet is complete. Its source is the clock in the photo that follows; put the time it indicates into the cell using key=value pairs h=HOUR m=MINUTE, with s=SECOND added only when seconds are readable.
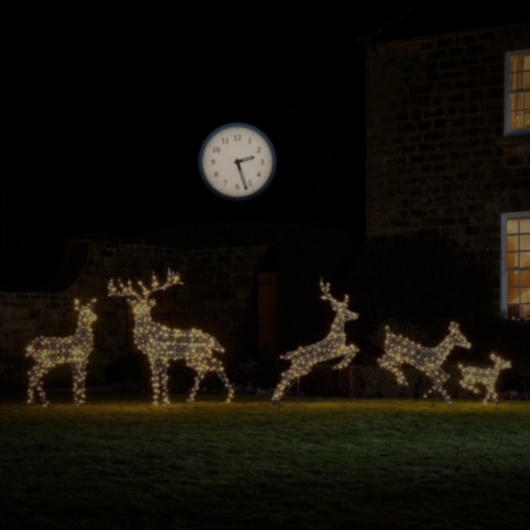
h=2 m=27
